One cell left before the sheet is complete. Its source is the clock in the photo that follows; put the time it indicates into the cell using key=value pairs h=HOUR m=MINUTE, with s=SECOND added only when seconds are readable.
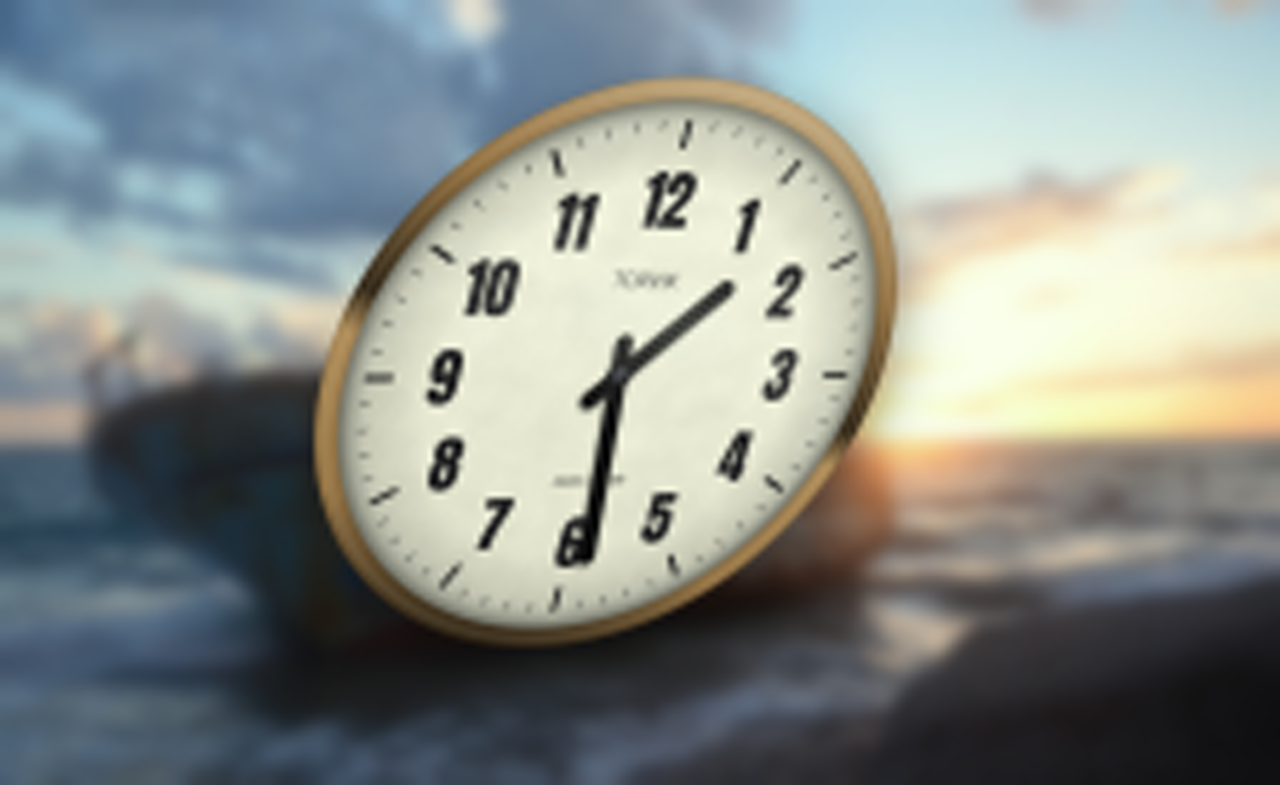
h=1 m=29
